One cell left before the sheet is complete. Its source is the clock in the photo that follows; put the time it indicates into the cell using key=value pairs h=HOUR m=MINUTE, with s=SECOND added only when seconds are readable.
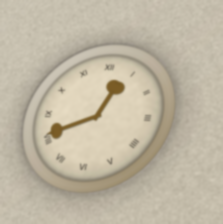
h=12 m=41
